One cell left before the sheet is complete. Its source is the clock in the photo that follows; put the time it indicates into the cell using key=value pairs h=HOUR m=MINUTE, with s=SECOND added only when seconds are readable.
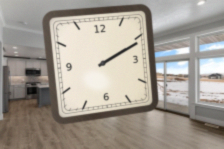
h=2 m=11
